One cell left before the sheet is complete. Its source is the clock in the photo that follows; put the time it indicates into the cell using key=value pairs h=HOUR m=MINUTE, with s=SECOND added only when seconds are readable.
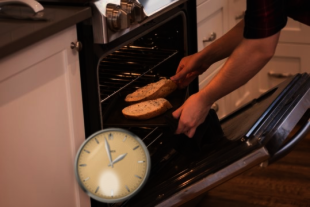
h=1 m=58
